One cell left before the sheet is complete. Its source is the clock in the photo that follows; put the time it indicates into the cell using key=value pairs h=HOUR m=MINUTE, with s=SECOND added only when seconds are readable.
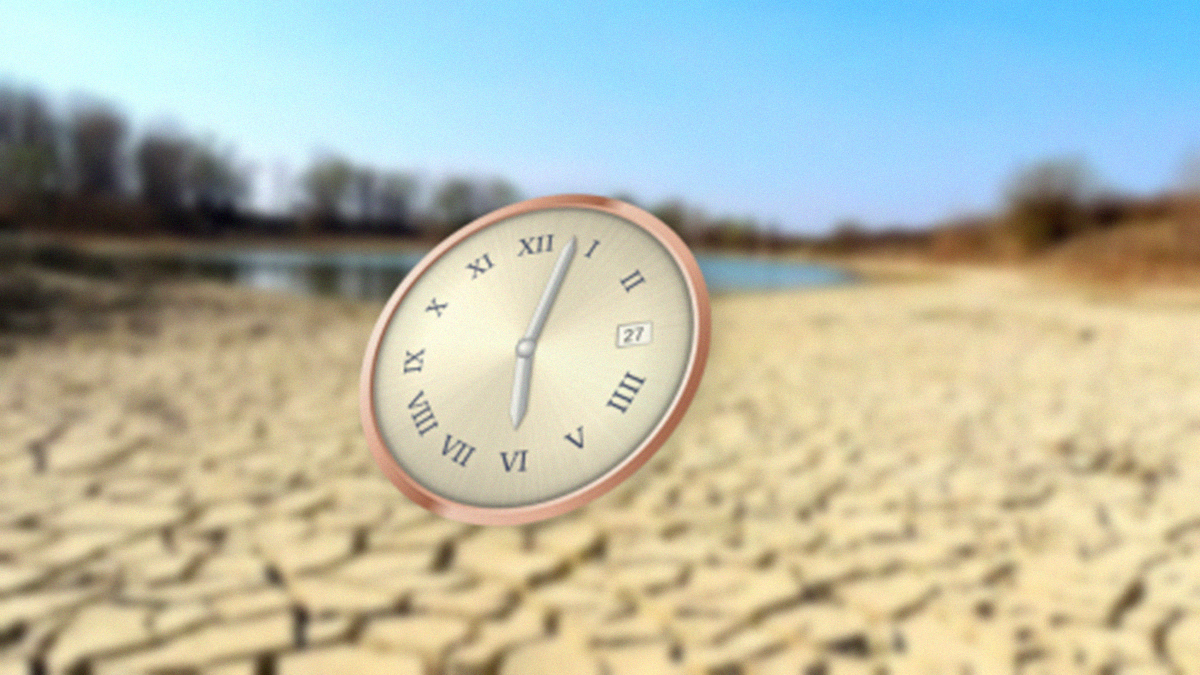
h=6 m=3
